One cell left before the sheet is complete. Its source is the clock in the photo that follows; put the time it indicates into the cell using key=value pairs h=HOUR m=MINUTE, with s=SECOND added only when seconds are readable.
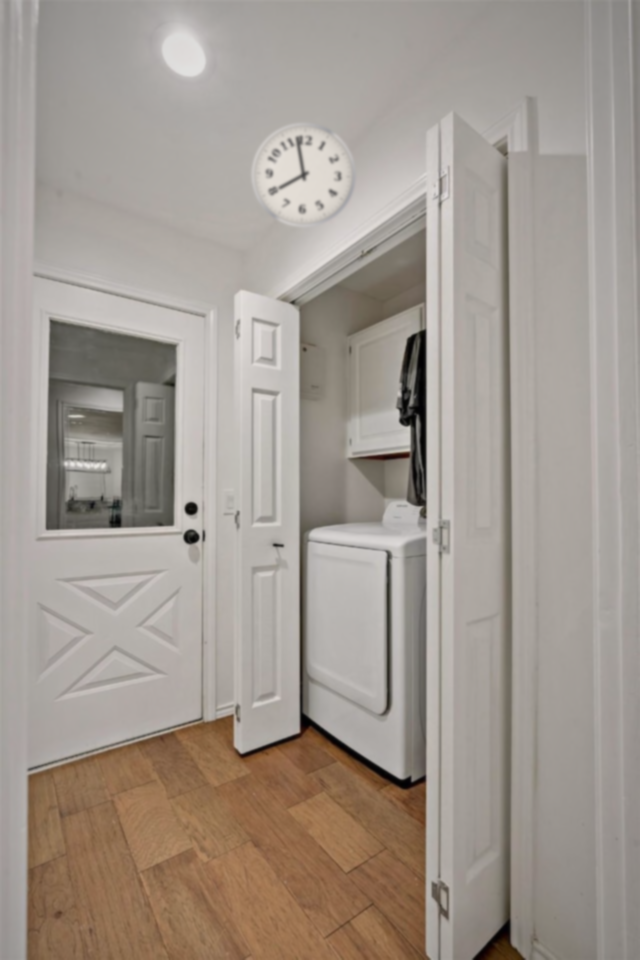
h=7 m=58
